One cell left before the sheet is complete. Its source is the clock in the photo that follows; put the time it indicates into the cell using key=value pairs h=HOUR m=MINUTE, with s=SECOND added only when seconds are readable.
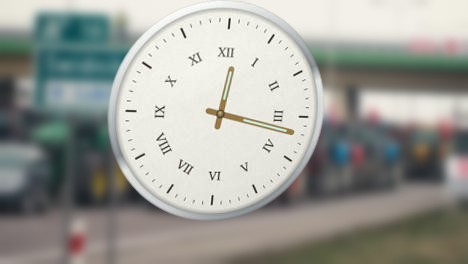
h=12 m=17
